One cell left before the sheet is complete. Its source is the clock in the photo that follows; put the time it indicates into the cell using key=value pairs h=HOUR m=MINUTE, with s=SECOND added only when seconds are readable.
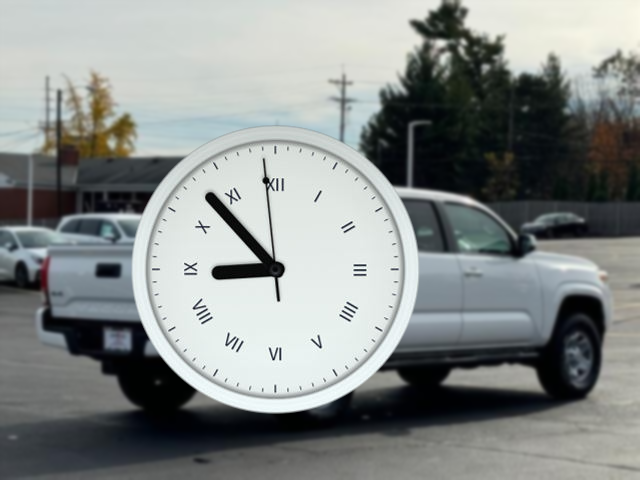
h=8 m=52 s=59
